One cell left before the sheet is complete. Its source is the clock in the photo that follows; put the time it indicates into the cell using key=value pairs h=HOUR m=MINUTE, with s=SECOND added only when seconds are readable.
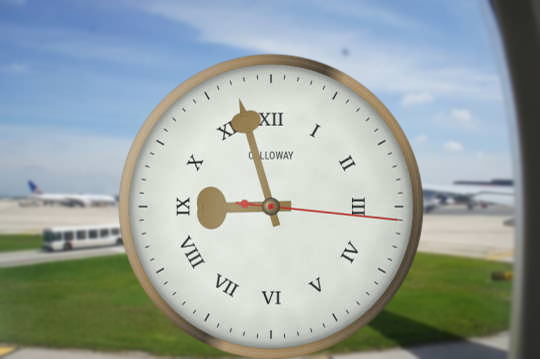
h=8 m=57 s=16
